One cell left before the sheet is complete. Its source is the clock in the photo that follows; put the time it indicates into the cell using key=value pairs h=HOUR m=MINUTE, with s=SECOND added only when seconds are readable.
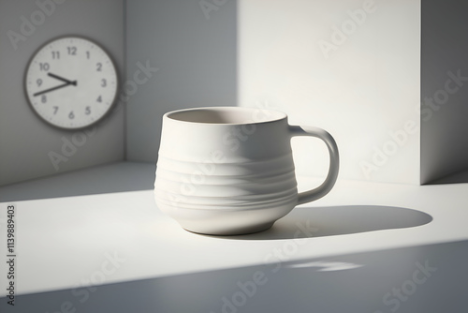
h=9 m=42
